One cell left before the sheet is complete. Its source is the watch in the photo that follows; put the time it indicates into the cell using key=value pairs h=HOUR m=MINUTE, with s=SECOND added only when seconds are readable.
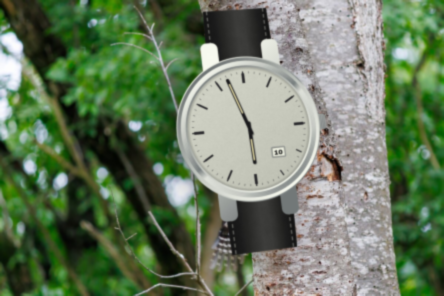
h=5 m=57
